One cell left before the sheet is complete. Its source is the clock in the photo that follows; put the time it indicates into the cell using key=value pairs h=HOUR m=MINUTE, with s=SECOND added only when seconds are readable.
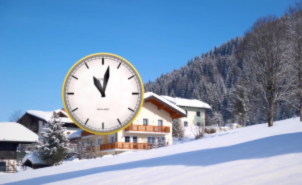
h=11 m=2
